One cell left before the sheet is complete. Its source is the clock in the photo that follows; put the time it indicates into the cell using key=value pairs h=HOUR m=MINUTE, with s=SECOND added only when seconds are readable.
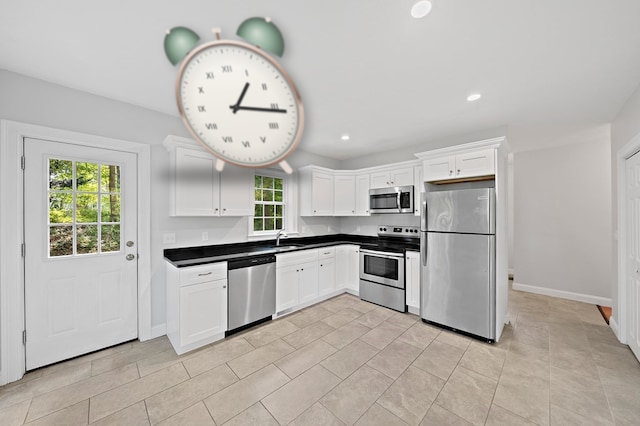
h=1 m=16
